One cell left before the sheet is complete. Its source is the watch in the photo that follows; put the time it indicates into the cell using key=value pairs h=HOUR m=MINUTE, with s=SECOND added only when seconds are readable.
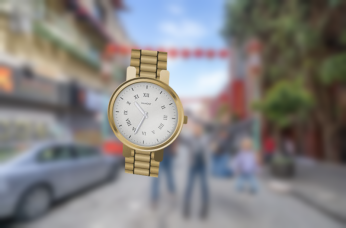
h=10 m=34
